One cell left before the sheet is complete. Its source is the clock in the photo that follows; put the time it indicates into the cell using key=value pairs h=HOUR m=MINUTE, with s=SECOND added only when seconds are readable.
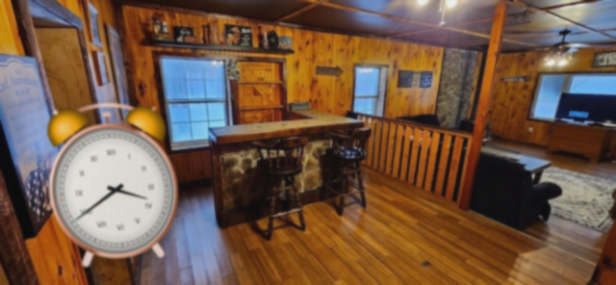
h=3 m=40
